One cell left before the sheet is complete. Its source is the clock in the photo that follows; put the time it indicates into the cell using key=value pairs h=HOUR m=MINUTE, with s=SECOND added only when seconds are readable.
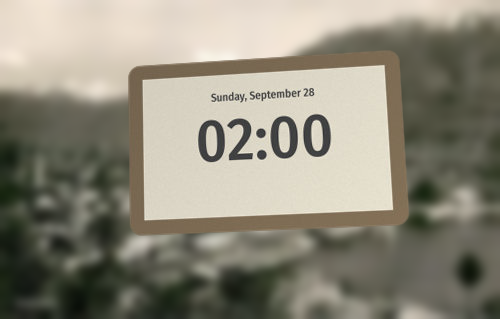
h=2 m=0
